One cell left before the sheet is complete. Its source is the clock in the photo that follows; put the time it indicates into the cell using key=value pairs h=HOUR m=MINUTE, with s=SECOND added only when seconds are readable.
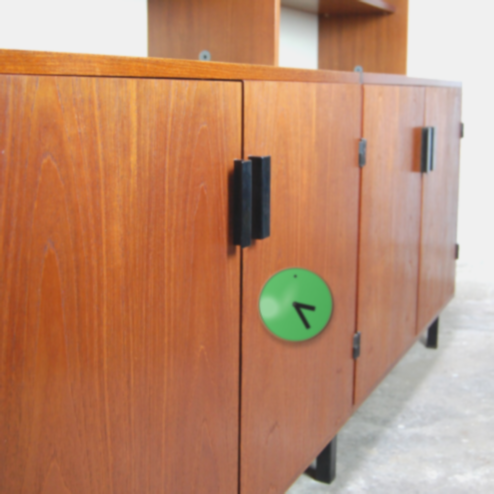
h=3 m=25
